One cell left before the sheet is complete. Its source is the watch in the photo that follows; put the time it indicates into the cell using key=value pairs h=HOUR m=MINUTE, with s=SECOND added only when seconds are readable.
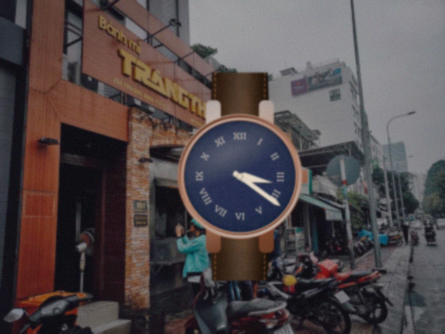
h=3 m=21
